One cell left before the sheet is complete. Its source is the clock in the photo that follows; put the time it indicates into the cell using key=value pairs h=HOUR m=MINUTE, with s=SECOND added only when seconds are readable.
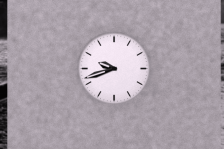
h=9 m=42
